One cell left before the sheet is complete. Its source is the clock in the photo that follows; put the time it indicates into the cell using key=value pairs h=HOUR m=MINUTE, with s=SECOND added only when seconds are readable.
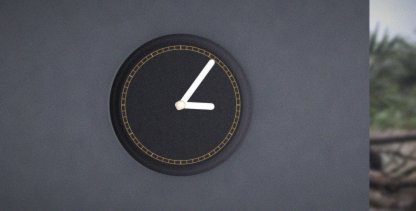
h=3 m=6
